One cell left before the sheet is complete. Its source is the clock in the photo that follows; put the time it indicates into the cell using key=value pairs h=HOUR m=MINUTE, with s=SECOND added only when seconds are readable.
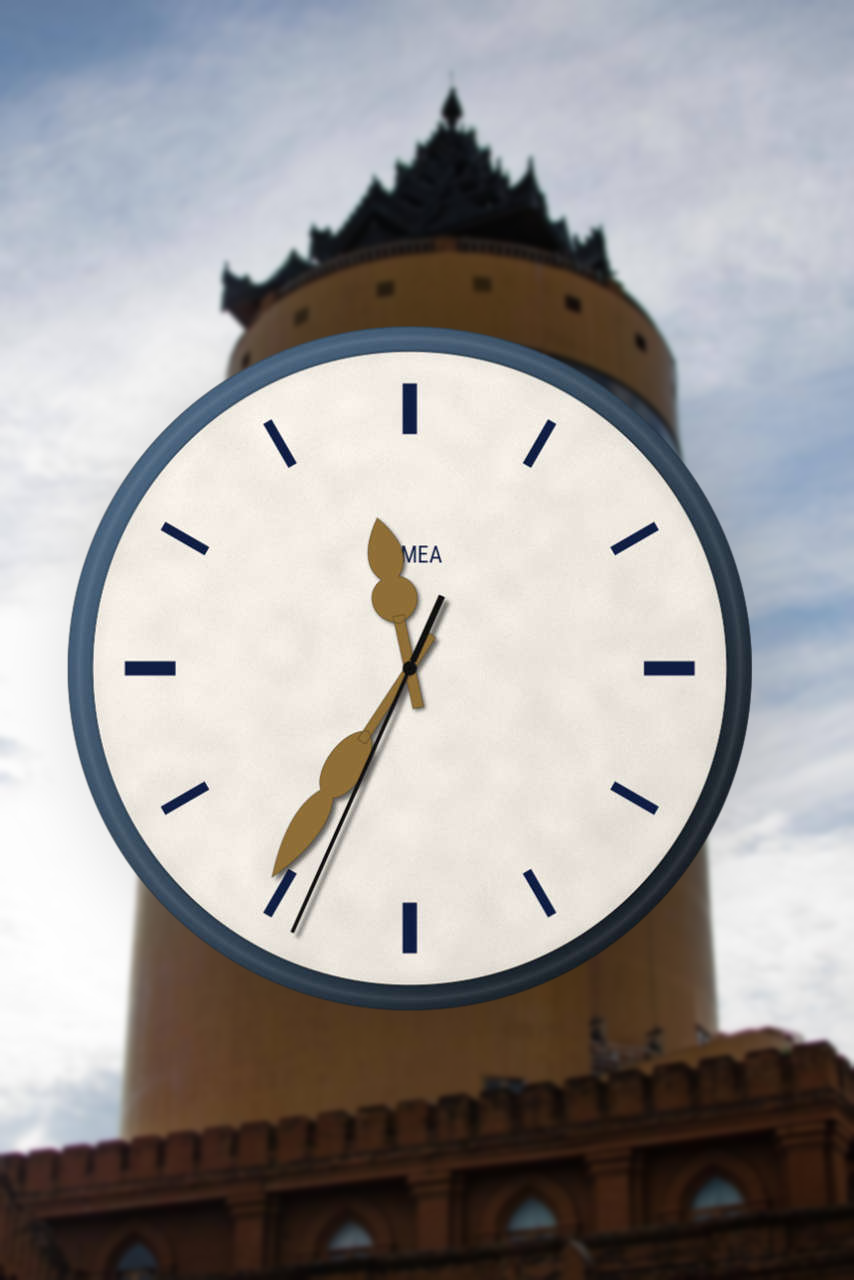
h=11 m=35 s=34
